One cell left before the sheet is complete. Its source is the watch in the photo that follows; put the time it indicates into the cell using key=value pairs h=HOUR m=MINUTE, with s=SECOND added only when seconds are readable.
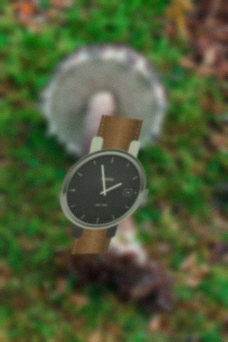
h=1 m=57
